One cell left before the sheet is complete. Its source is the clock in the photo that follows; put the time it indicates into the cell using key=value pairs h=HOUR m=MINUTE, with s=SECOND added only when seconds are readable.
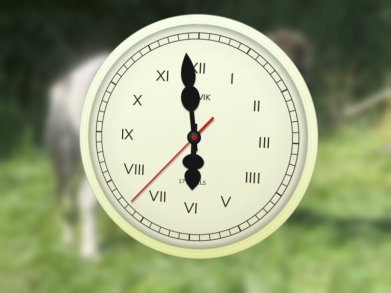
h=5 m=58 s=37
